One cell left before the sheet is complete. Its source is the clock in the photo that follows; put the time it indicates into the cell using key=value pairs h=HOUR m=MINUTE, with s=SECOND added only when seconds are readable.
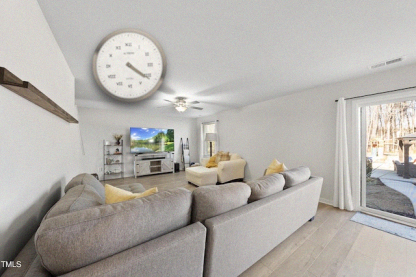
h=4 m=21
